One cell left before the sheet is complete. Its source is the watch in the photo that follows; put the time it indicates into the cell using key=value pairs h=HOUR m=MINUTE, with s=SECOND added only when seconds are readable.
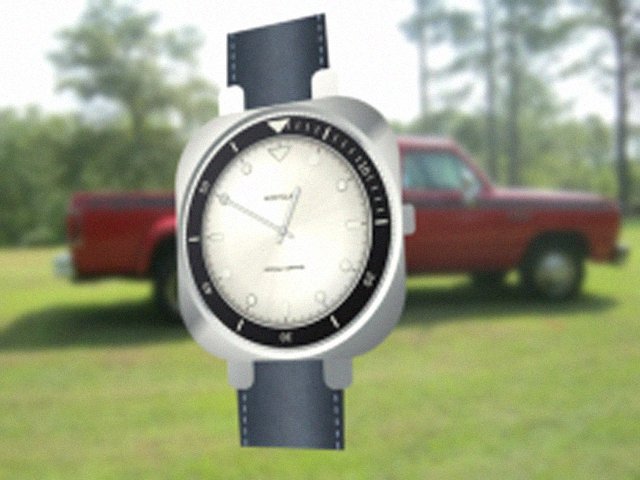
h=12 m=50
